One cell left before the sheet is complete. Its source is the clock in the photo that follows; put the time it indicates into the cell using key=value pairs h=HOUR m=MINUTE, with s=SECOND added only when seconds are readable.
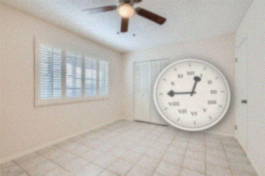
h=12 m=45
